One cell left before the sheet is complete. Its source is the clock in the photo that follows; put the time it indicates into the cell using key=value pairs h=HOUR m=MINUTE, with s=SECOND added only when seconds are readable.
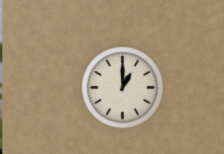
h=1 m=0
